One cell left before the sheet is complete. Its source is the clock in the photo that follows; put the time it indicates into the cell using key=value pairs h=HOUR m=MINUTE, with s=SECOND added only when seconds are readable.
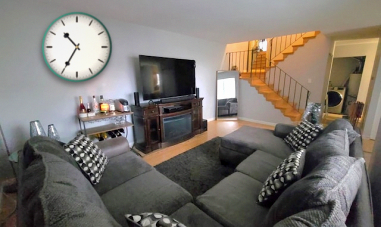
h=10 m=35
